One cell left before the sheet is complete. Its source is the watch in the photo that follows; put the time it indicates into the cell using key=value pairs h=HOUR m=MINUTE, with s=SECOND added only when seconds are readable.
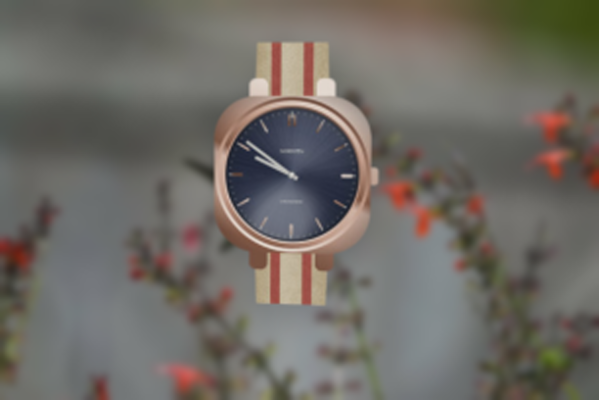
h=9 m=51
